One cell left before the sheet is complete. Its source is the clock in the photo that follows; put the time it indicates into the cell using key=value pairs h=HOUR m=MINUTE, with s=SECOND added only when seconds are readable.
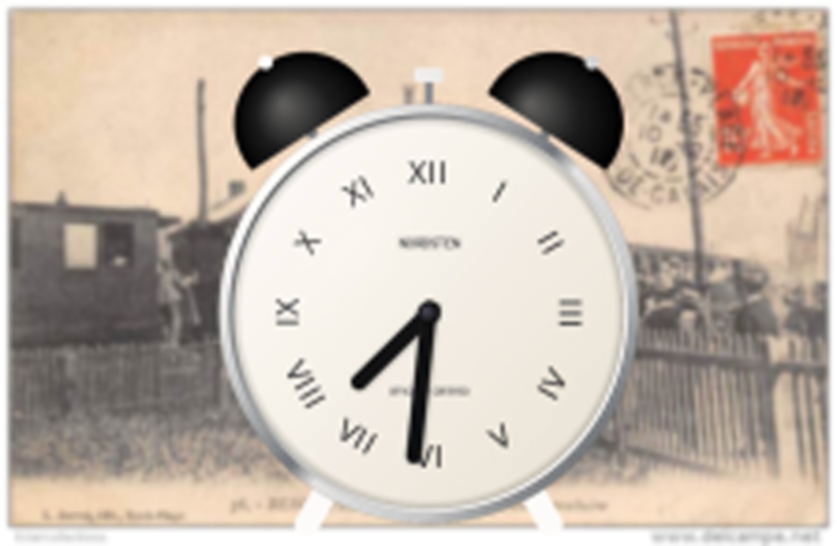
h=7 m=31
